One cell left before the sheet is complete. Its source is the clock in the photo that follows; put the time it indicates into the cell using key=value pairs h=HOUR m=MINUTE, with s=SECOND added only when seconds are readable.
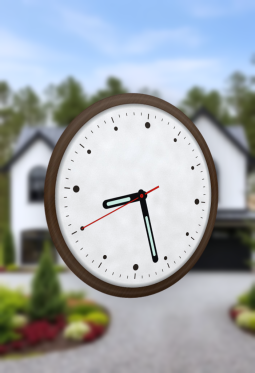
h=8 m=26 s=40
